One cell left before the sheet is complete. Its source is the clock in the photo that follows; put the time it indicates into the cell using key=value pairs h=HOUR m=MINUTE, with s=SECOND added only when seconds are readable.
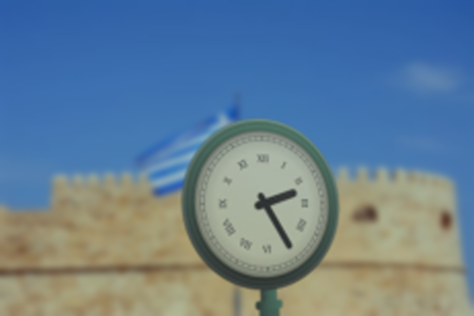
h=2 m=25
